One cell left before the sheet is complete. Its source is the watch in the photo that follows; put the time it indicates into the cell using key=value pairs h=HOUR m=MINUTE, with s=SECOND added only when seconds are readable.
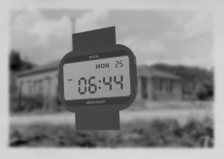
h=6 m=44
